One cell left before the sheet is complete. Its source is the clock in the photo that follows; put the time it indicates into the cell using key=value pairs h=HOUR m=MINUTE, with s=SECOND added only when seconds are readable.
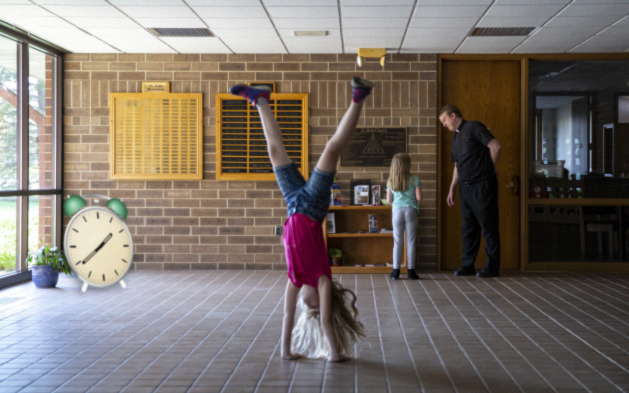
h=1 m=39
